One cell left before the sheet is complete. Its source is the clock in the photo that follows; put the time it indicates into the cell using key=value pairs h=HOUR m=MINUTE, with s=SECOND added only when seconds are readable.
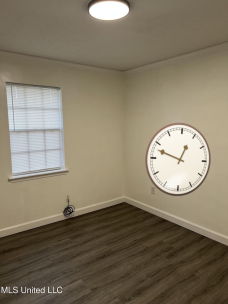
h=12 m=48
